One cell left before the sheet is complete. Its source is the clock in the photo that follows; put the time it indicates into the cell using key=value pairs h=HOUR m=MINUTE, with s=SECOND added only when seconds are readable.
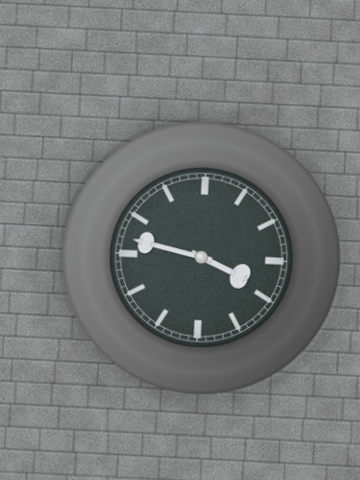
h=3 m=47
